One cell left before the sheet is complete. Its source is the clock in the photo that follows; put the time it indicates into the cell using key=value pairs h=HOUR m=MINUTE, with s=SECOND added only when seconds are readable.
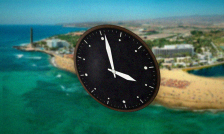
h=4 m=1
